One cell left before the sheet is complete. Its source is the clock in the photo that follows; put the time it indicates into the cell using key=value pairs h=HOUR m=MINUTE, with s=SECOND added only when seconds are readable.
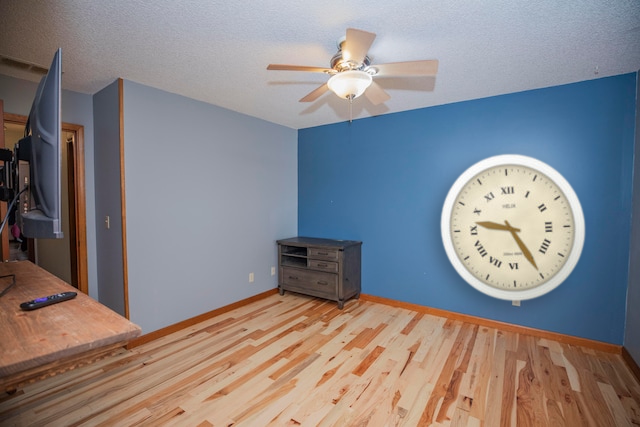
h=9 m=25
